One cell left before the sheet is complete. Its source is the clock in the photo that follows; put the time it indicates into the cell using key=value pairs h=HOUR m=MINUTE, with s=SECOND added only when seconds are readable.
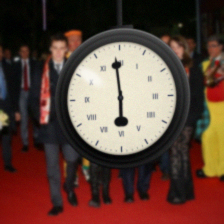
h=5 m=59
